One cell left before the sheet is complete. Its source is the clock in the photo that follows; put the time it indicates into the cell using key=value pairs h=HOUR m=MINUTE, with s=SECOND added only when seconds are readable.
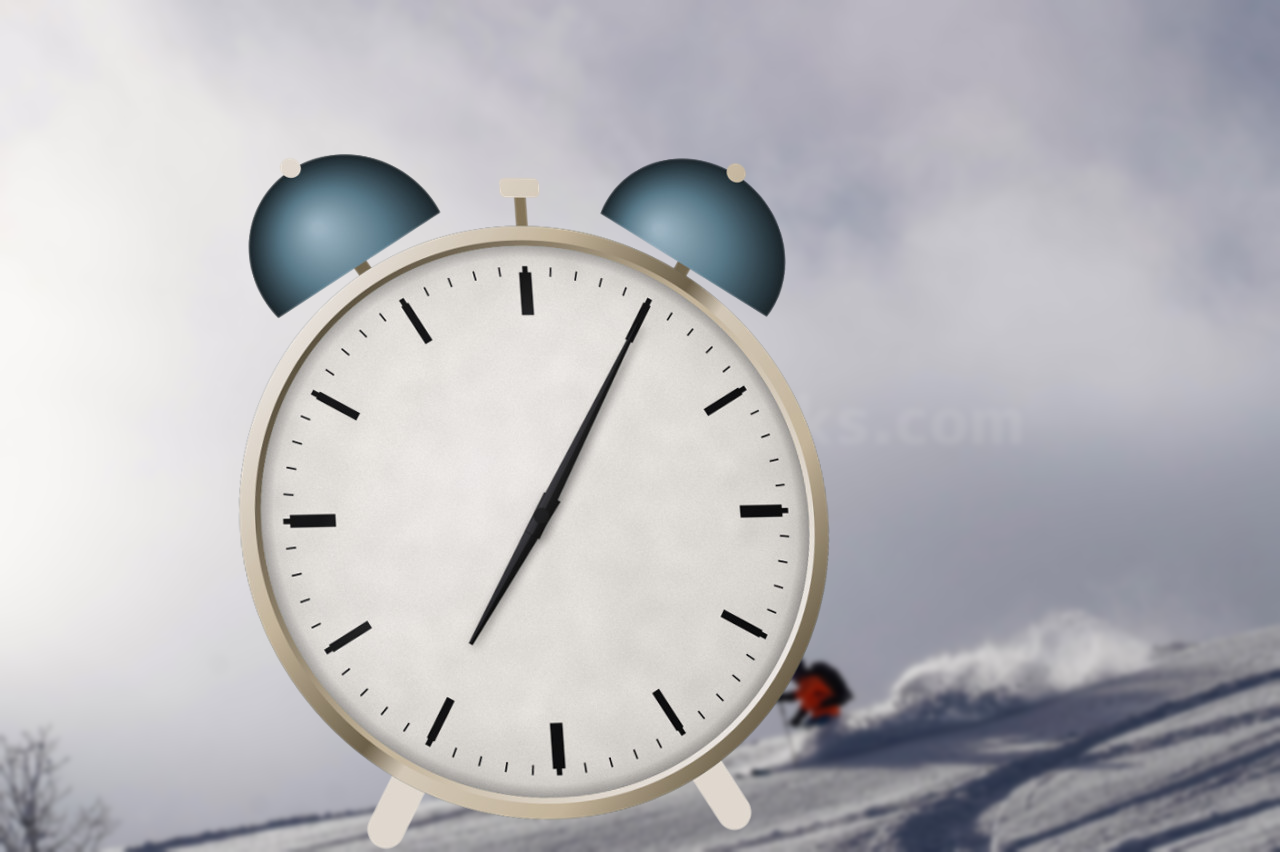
h=7 m=5
